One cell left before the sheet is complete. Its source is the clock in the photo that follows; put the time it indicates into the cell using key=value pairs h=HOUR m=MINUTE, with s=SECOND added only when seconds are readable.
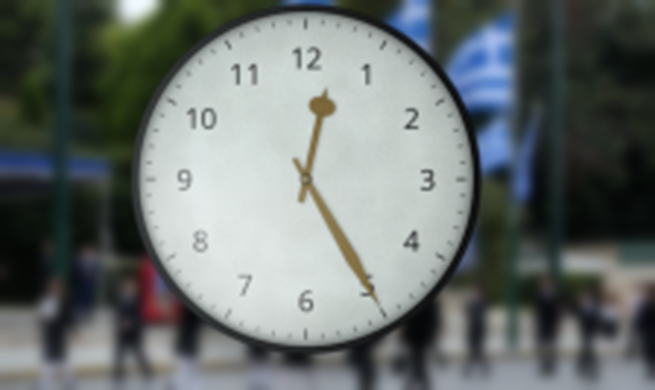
h=12 m=25
